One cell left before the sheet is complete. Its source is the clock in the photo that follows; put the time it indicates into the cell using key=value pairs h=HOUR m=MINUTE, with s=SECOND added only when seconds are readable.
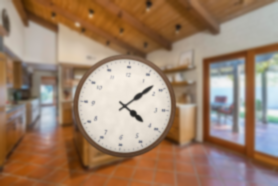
h=4 m=8
